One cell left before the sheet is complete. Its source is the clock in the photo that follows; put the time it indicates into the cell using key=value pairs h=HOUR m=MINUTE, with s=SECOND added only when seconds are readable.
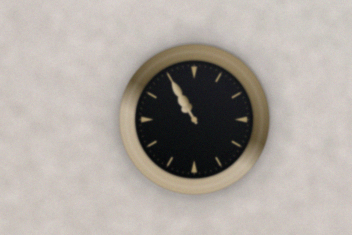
h=10 m=55
